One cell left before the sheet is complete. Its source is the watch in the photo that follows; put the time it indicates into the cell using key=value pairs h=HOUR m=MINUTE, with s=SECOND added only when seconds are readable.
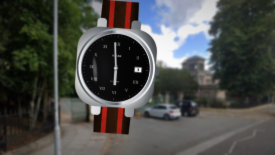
h=5 m=59
